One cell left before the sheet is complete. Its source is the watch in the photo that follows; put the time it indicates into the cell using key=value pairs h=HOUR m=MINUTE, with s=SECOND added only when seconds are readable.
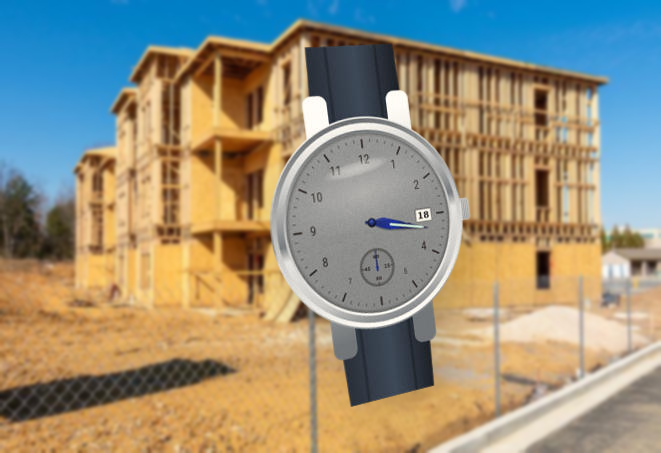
h=3 m=17
